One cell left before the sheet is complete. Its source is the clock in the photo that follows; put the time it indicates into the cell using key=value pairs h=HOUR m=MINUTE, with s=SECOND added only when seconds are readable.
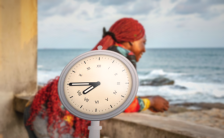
h=7 m=45
